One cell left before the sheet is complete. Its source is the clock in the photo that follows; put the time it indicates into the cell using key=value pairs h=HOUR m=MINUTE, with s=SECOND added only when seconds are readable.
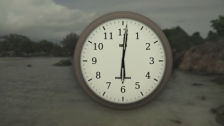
h=6 m=1
